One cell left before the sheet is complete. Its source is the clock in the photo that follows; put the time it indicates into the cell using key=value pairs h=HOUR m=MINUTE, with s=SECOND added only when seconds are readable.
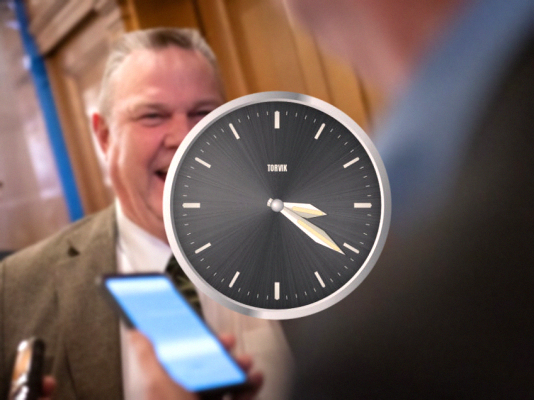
h=3 m=21
